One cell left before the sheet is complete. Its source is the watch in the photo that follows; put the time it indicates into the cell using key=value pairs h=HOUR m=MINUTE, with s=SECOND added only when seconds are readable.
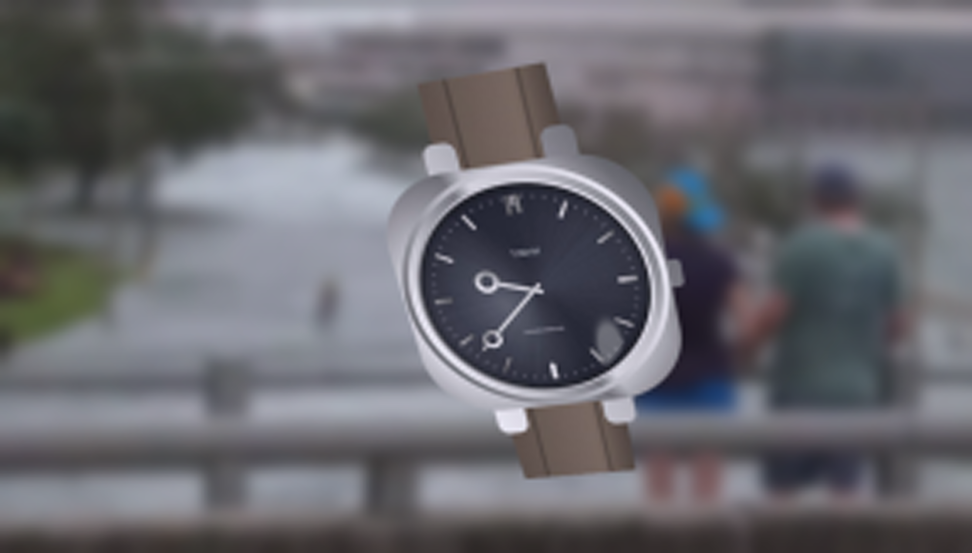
h=9 m=38
